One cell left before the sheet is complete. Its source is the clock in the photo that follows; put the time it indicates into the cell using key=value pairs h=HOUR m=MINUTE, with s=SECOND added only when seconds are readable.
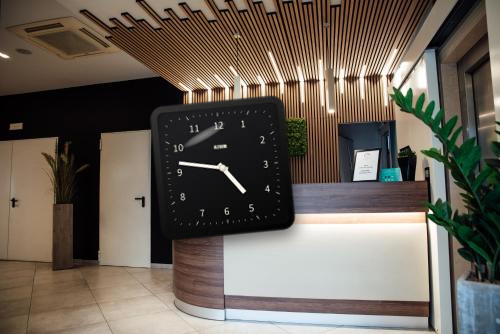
h=4 m=47
